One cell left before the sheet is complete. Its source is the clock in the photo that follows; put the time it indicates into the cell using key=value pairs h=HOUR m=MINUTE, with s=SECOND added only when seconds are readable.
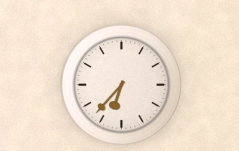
h=6 m=37
